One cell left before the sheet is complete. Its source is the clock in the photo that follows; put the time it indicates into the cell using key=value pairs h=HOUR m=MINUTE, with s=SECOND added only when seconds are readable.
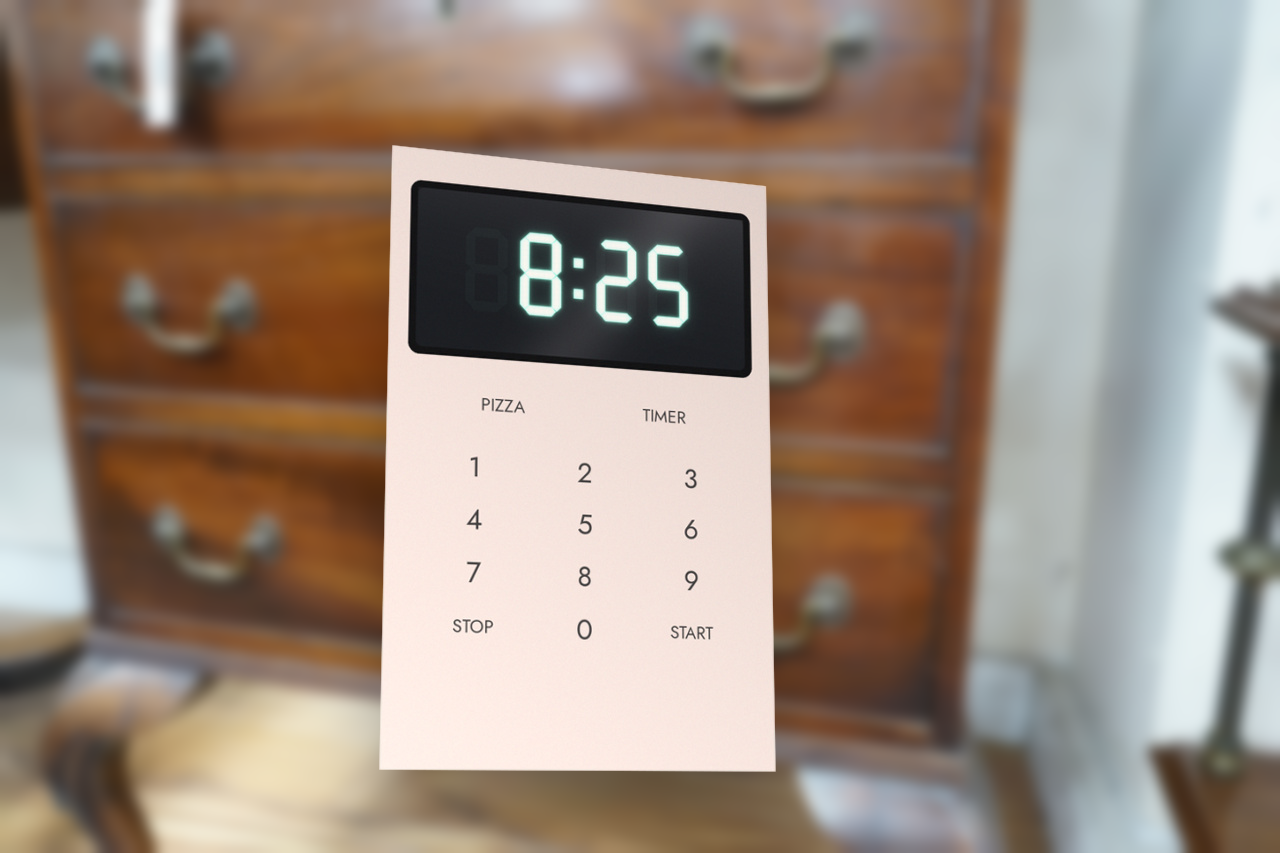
h=8 m=25
